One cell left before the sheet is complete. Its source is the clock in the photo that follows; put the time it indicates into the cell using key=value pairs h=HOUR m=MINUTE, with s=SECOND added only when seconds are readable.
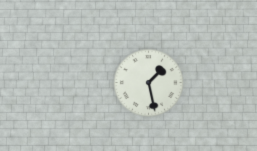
h=1 m=28
